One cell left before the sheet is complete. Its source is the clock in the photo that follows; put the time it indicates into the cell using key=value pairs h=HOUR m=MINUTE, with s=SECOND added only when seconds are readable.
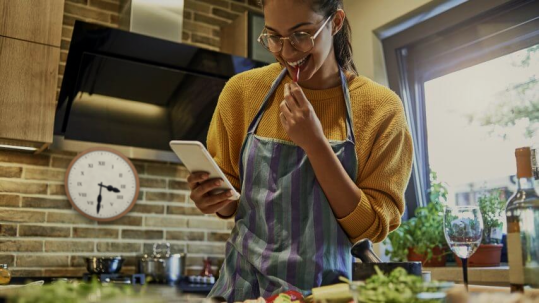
h=3 m=31
